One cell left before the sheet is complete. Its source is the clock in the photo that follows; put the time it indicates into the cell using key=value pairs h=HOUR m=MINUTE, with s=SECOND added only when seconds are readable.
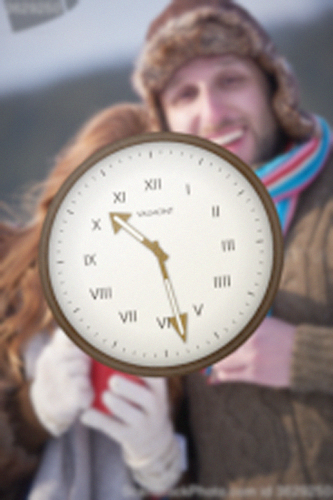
h=10 m=28
